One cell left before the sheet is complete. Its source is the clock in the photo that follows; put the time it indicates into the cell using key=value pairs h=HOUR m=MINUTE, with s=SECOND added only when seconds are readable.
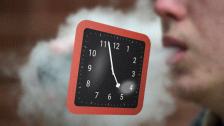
h=4 m=57
